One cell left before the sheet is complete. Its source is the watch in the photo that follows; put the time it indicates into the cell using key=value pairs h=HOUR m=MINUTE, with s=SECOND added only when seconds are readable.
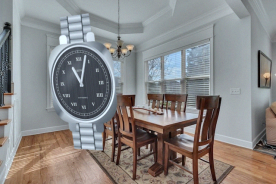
h=11 m=3
